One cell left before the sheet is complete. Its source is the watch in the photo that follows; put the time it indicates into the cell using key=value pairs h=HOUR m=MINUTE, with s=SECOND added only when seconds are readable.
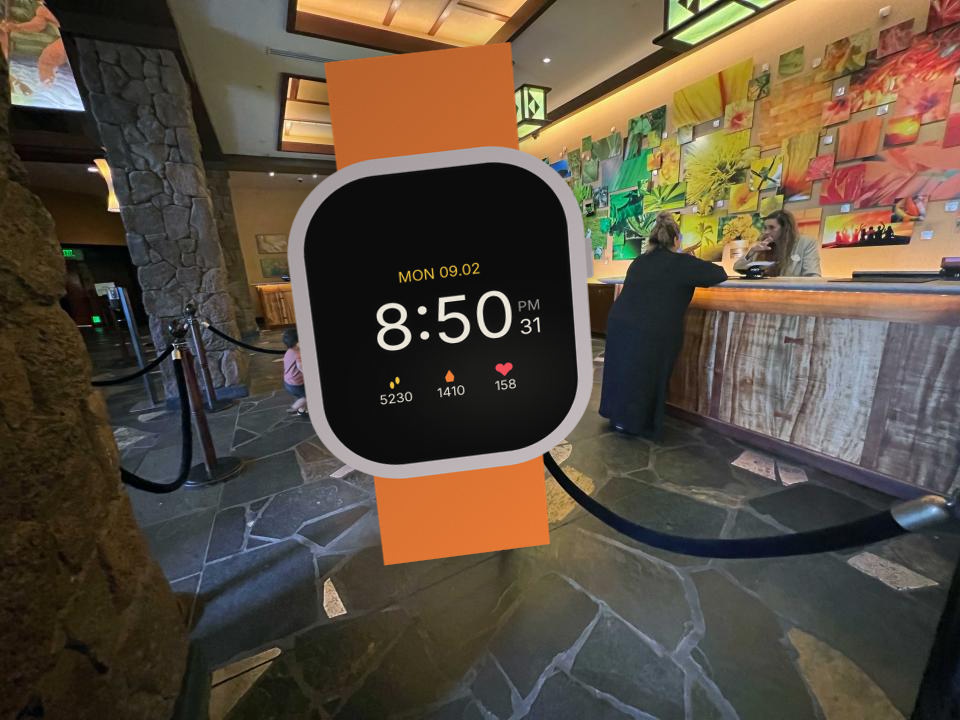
h=8 m=50 s=31
